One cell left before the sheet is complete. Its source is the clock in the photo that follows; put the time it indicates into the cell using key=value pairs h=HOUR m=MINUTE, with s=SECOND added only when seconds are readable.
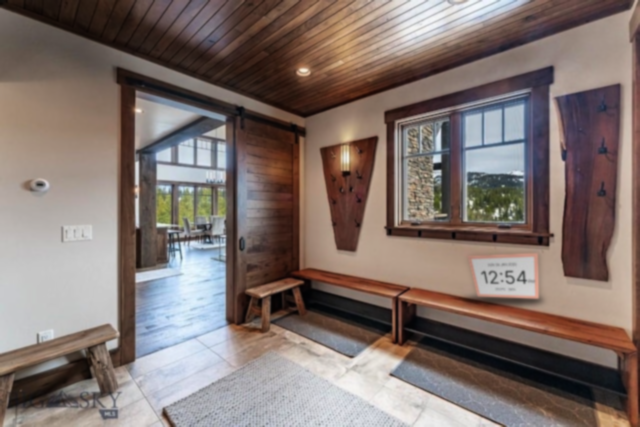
h=12 m=54
